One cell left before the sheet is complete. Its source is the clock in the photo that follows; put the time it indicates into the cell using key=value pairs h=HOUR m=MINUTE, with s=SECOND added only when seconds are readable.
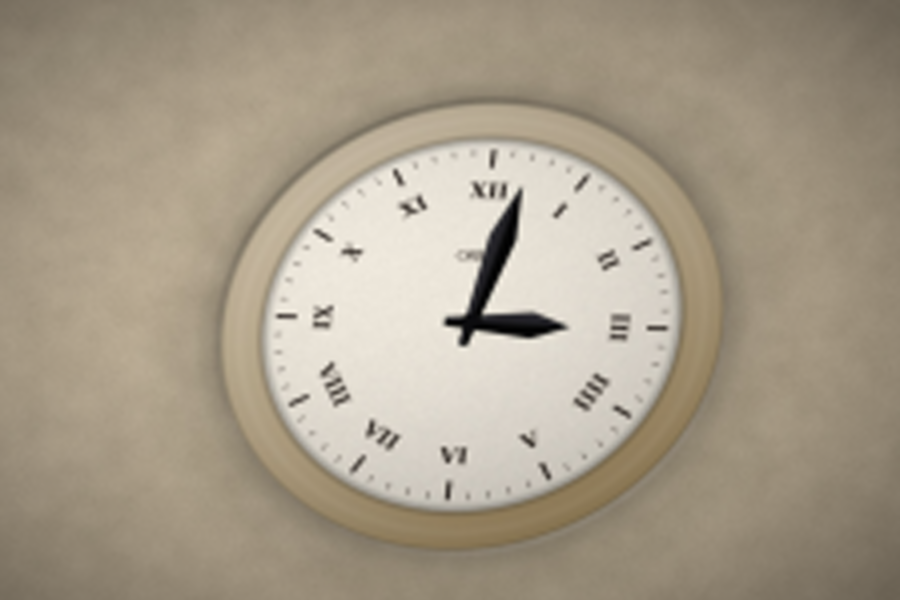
h=3 m=2
